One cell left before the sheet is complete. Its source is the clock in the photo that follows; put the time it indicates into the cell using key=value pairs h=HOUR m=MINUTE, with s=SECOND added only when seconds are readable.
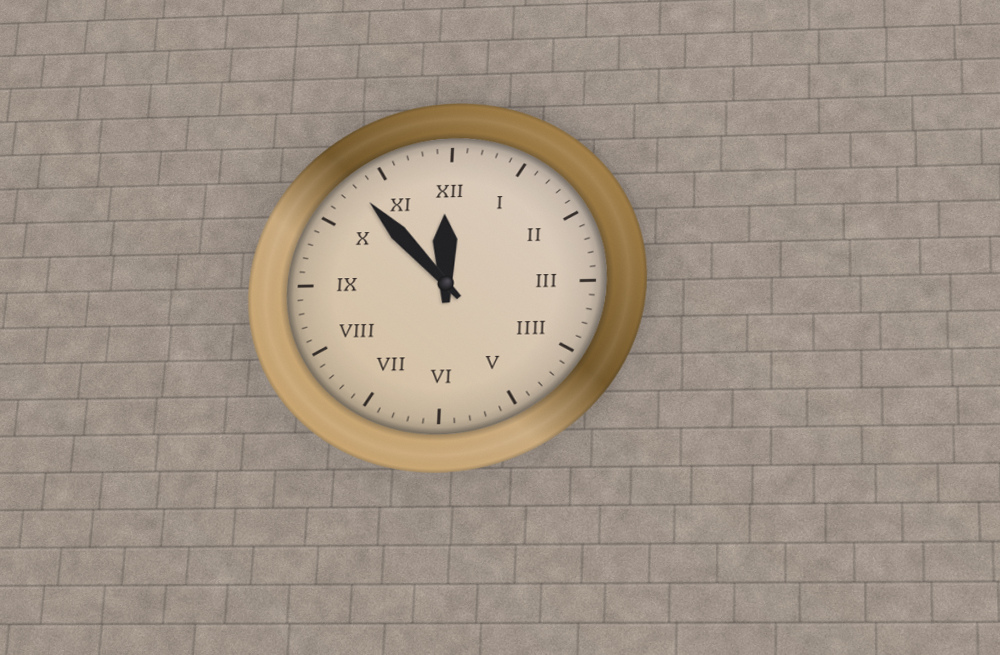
h=11 m=53
